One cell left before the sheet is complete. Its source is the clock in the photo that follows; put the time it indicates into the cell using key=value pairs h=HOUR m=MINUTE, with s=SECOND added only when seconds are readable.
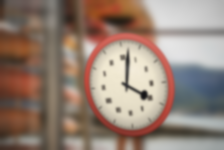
h=4 m=2
